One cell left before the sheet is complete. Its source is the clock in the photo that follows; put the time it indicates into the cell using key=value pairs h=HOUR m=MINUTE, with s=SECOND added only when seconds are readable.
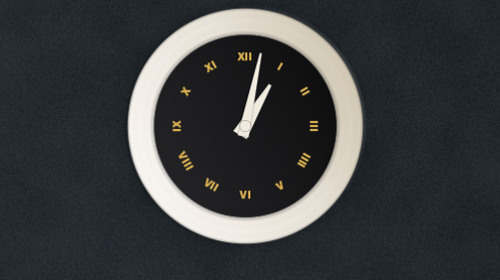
h=1 m=2
